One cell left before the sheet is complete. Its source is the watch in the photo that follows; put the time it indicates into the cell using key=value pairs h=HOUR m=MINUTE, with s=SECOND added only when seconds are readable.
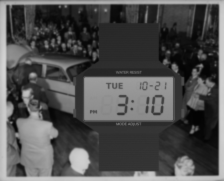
h=3 m=10
